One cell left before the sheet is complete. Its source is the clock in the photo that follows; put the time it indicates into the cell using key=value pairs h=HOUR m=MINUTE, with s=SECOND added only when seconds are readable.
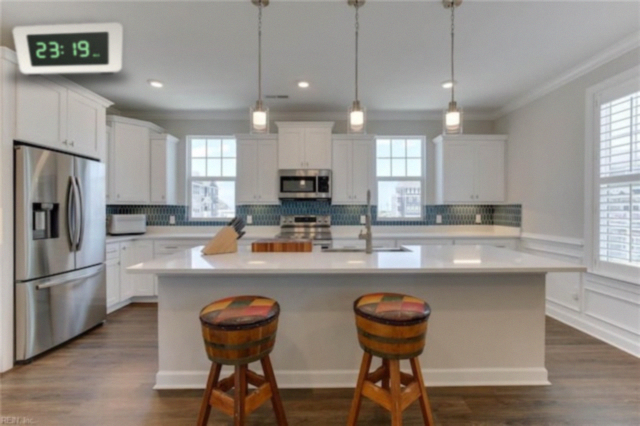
h=23 m=19
